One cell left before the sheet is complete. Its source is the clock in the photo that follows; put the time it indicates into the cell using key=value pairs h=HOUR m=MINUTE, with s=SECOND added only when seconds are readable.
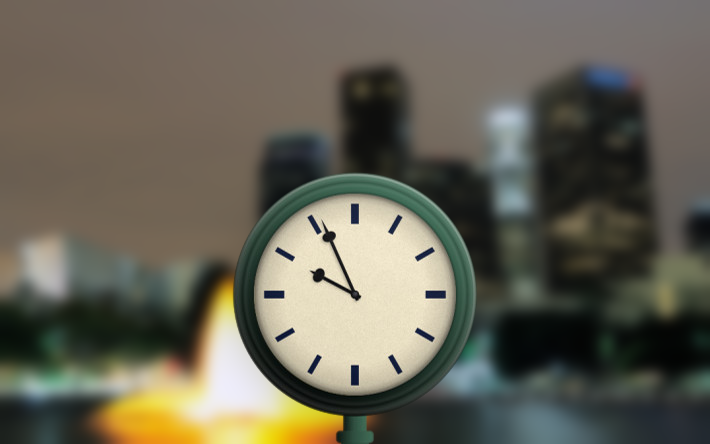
h=9 m=56
